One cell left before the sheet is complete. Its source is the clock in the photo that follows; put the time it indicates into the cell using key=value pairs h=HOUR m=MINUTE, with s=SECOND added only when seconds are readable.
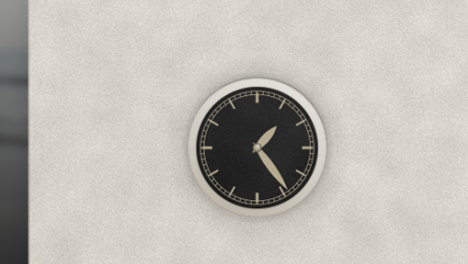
h=1 m=24
